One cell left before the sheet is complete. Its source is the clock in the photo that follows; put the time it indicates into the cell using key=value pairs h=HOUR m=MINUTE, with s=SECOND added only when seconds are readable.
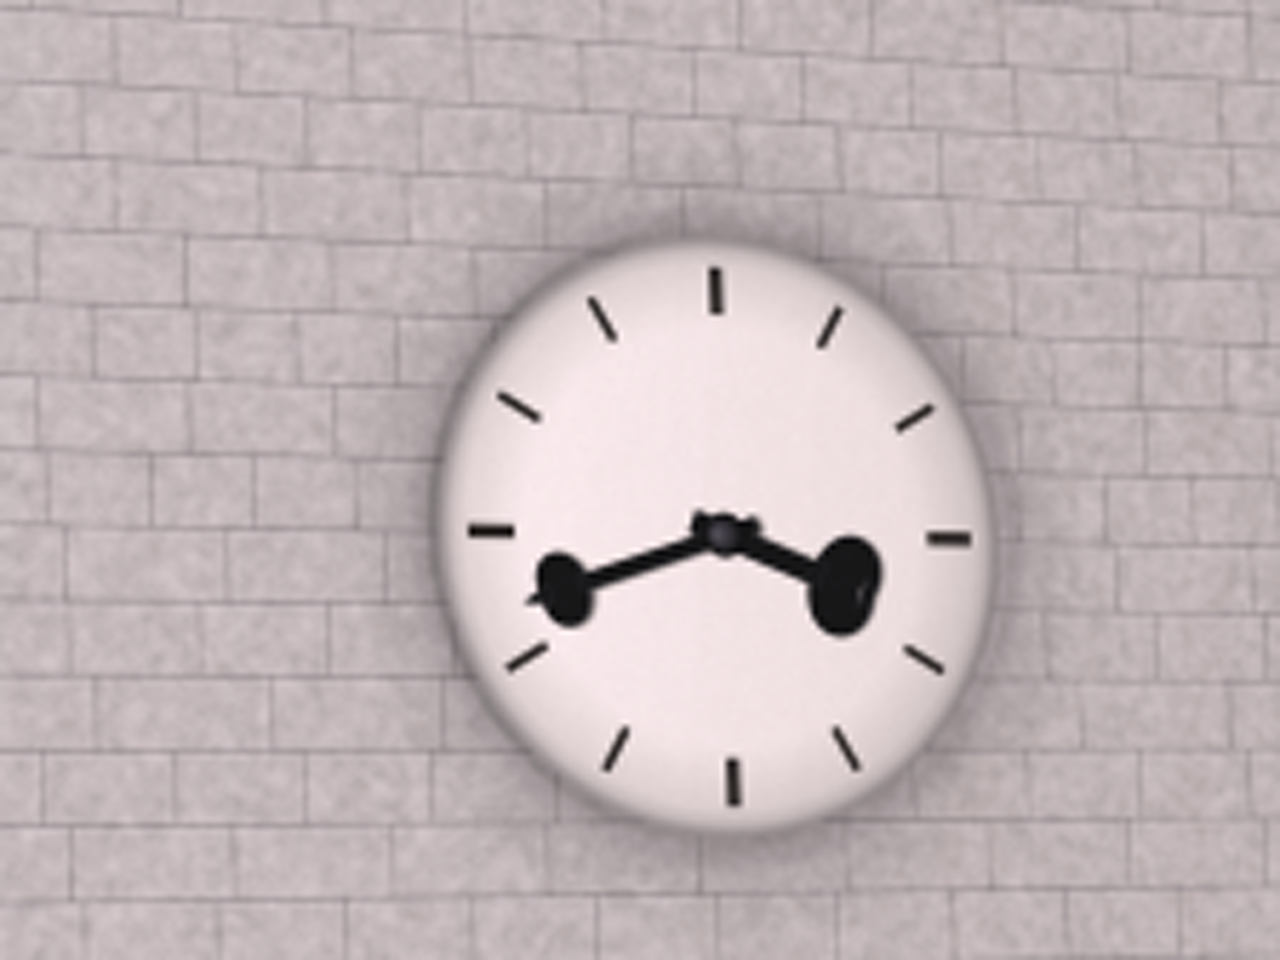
h=3 m=42
